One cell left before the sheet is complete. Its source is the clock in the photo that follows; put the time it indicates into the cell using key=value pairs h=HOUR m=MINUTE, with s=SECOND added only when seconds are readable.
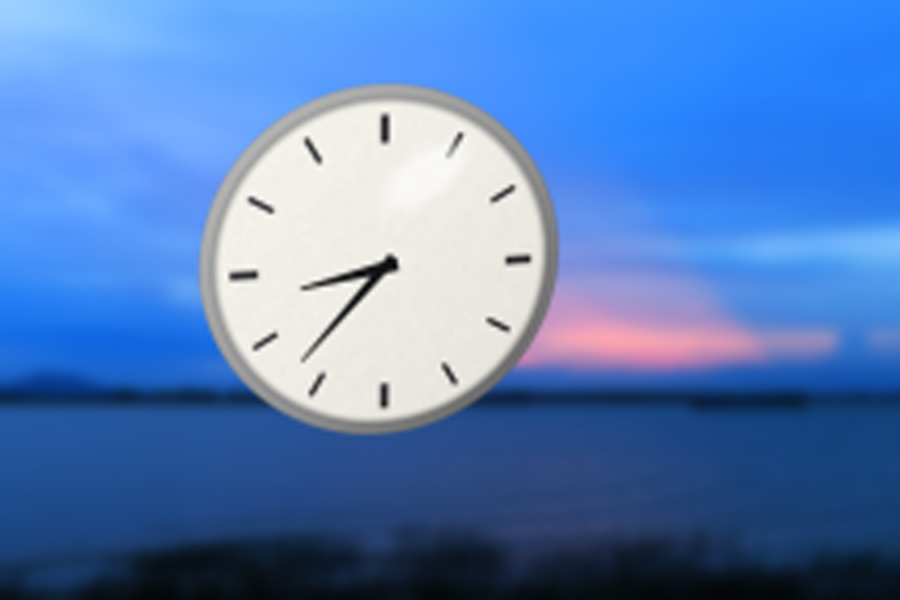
h=8 m=37
